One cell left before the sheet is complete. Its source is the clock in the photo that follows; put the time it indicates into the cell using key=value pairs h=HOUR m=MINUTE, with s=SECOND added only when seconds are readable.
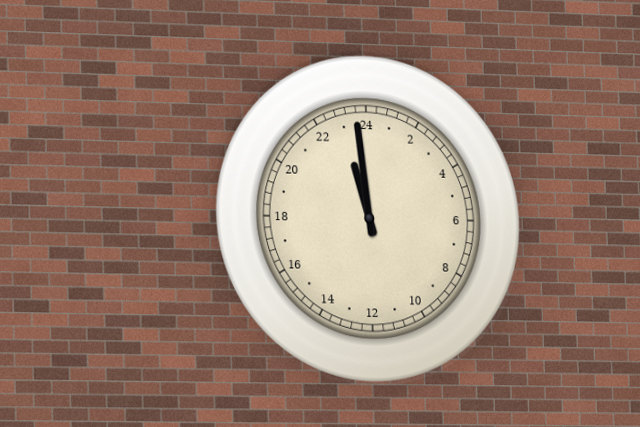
h=22 m=59
